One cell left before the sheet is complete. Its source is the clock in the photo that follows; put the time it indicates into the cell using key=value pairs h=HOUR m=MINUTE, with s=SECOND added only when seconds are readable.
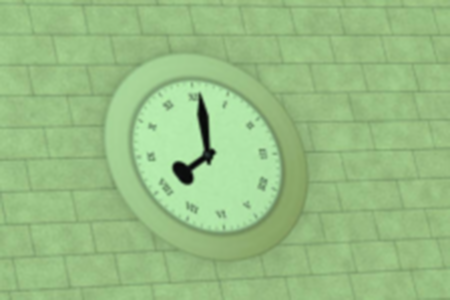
h=8 m=1
